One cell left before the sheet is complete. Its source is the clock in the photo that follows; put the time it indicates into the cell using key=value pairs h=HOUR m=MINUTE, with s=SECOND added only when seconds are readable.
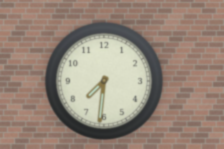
h=7 m=31
